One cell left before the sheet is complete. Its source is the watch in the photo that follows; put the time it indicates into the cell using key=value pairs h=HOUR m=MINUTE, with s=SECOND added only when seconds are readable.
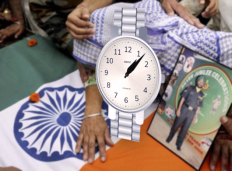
h=1 m=7
